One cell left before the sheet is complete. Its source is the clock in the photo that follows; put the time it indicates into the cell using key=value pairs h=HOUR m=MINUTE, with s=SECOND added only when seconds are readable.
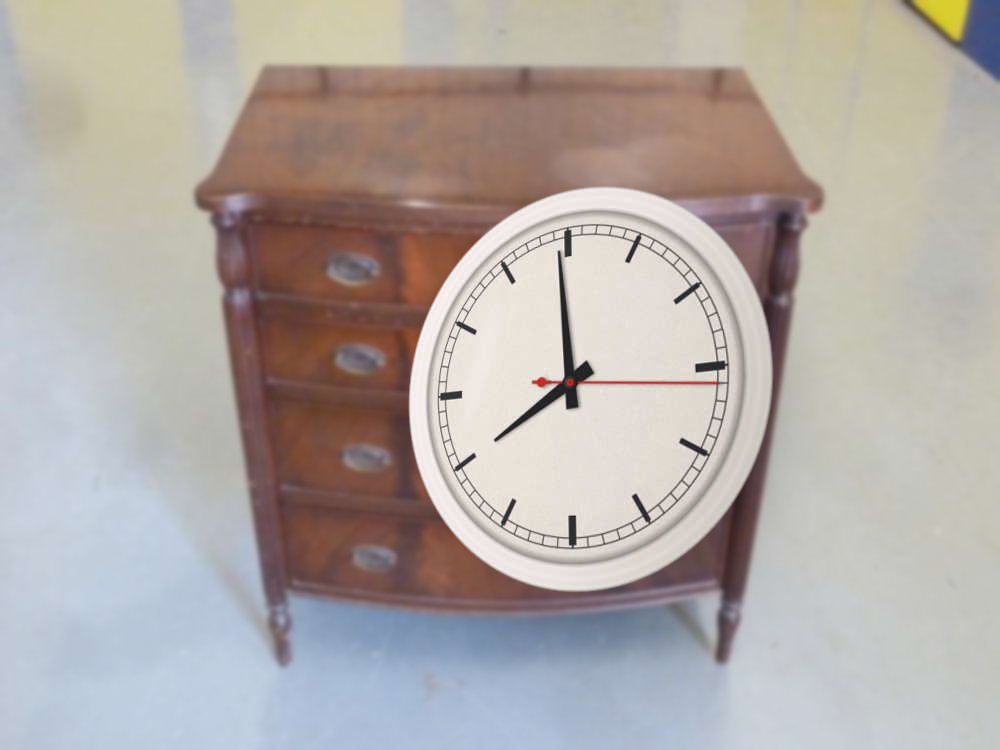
h=7 m=59 s=16
